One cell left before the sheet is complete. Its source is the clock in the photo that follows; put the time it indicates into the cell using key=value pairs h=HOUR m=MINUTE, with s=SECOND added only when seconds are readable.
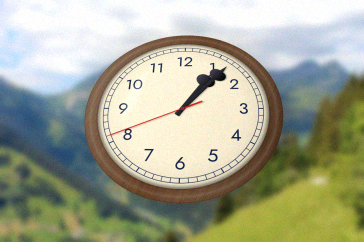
h=1 m=6 s=41
